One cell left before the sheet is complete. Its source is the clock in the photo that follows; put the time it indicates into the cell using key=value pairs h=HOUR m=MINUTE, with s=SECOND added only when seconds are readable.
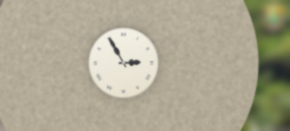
h=2 m=55
